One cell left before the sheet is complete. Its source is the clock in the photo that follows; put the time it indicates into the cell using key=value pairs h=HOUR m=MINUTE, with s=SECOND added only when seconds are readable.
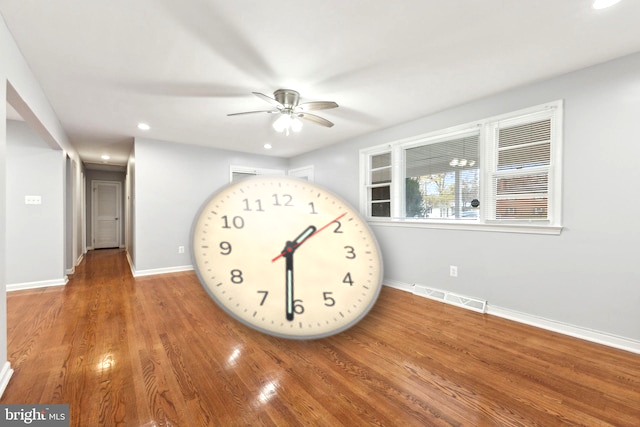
h=1 m=31 s=9
